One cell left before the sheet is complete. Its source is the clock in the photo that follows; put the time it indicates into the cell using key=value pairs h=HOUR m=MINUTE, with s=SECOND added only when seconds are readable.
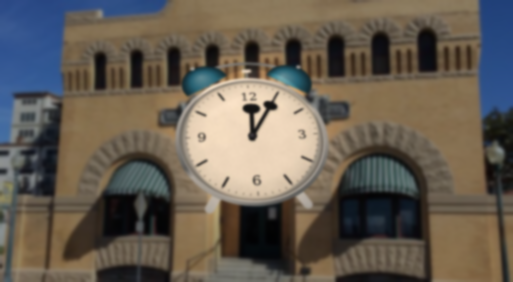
h=12 m=5
